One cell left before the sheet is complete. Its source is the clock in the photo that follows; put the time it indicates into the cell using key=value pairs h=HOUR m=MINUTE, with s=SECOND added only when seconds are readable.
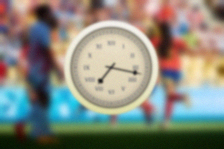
h=7 m=17
